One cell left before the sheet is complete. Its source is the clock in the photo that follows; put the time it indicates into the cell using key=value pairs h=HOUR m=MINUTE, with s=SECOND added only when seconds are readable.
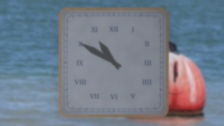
h=10 m=50
